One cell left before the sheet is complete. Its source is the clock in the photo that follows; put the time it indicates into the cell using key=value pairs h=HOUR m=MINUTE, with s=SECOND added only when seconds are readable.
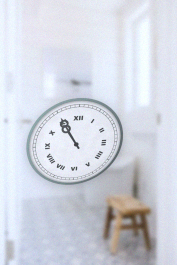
h=10 m=55
